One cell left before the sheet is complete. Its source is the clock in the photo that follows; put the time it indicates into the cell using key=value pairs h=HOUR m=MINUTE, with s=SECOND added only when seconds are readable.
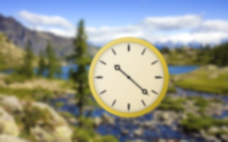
h=10 m=22
